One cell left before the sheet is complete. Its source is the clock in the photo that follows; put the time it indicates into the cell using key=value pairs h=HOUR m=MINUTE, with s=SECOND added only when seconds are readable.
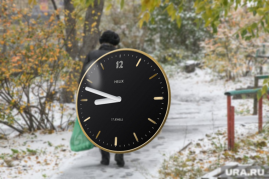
h=8 m=48
